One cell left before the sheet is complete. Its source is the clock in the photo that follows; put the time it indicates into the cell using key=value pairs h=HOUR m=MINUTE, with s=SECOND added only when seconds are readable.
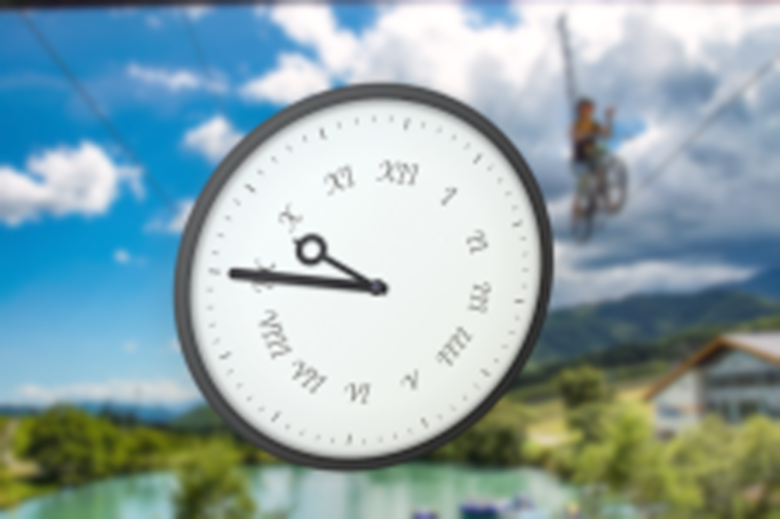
h=9 m=45
